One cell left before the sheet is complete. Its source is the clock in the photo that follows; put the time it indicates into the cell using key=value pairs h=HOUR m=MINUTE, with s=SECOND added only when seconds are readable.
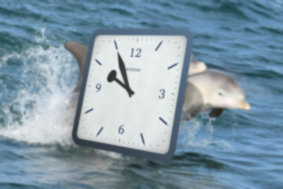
h=9 m=55
